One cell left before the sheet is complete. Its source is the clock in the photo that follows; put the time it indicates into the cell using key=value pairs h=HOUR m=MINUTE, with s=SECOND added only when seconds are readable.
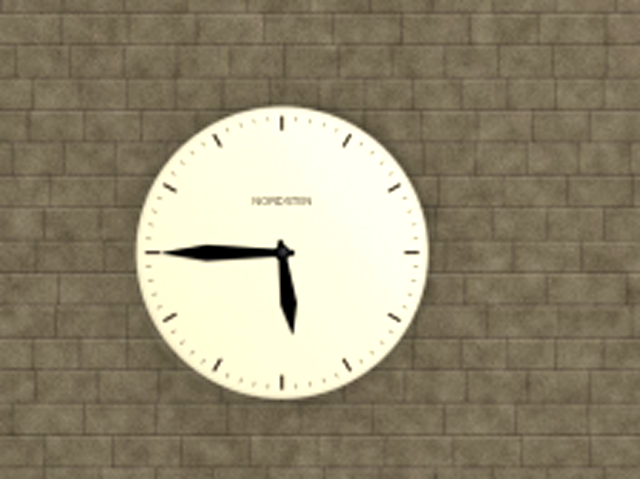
h=5 m=45
